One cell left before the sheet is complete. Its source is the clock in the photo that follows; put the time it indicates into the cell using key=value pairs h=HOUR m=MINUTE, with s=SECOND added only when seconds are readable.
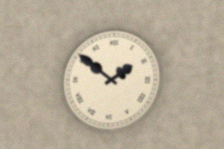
h=1 m=51
